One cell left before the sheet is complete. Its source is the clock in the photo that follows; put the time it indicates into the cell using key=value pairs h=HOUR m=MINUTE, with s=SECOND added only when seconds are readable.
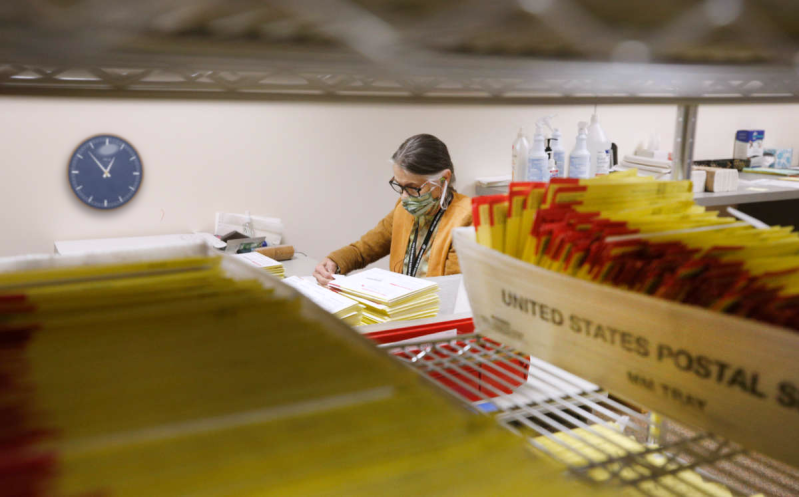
h=12 m=53
